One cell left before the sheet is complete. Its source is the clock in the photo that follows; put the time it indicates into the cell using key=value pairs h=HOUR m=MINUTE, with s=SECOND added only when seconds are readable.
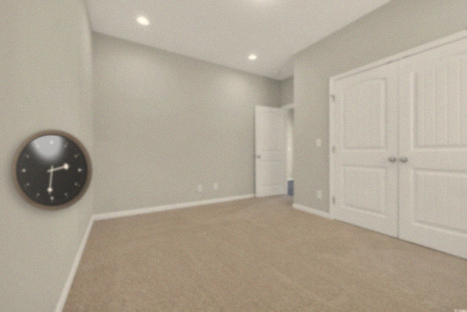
h=2 m=31
